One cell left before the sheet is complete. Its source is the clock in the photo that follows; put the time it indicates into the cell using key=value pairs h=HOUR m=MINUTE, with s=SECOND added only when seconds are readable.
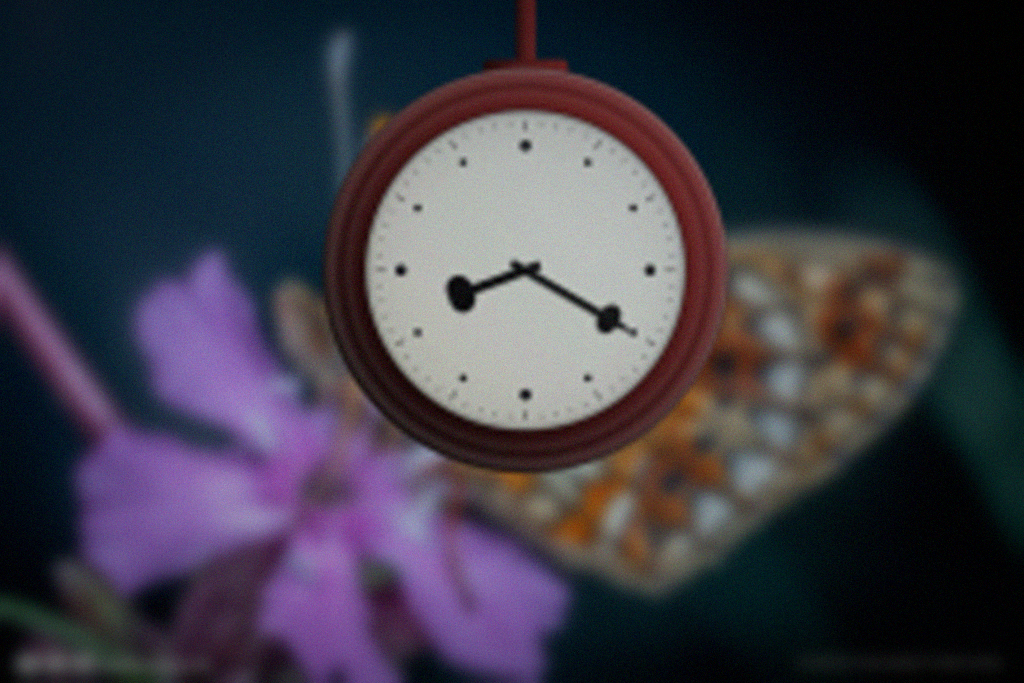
h=8 m=20
